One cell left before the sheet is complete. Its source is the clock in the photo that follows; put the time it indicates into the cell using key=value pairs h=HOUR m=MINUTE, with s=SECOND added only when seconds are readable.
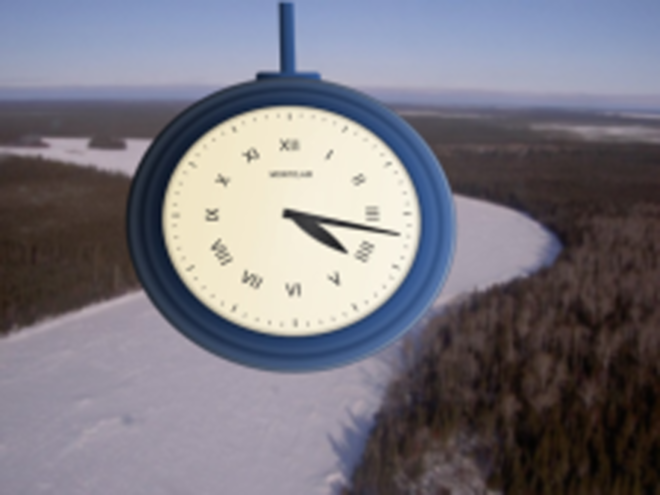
h=4 m=17
